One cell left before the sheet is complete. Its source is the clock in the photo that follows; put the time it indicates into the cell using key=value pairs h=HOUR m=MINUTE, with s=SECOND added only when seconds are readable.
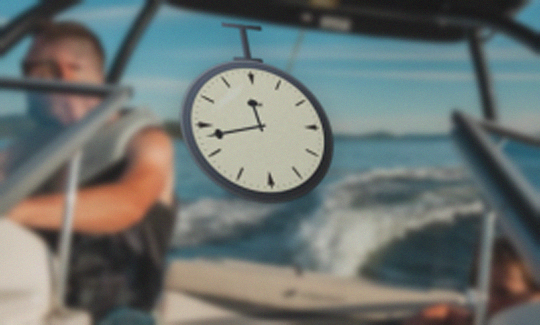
h=11 m=43
